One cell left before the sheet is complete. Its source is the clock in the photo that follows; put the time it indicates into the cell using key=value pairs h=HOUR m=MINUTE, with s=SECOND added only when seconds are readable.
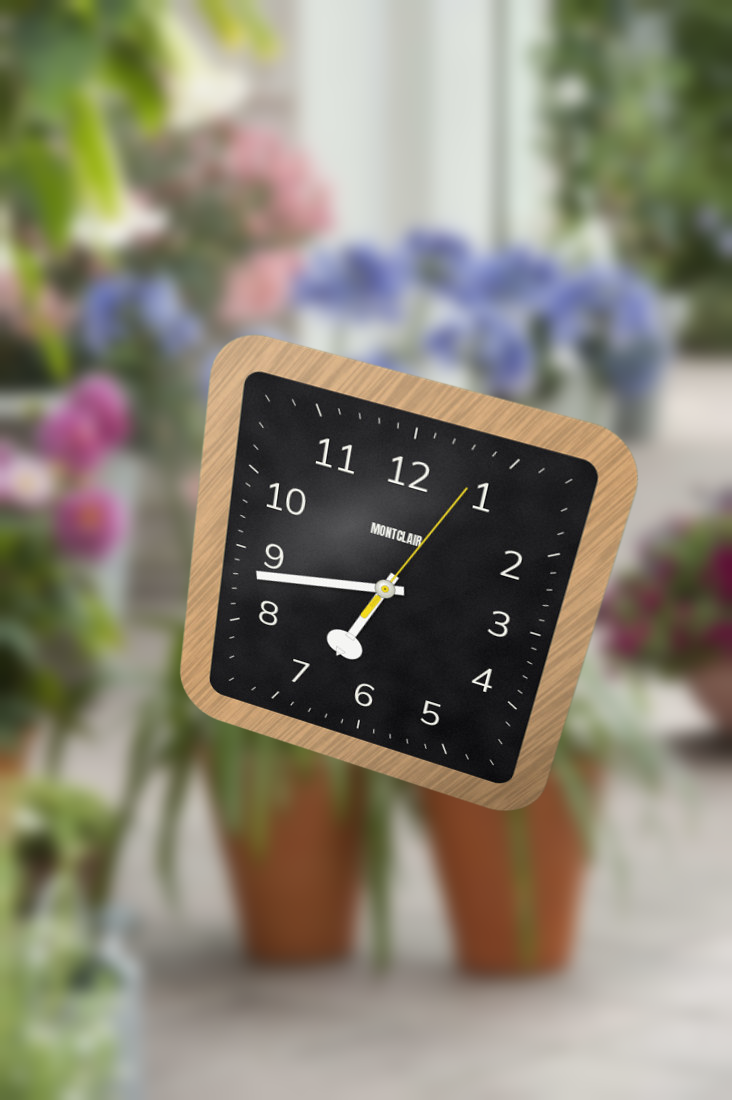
h=6 m=43 s=4
